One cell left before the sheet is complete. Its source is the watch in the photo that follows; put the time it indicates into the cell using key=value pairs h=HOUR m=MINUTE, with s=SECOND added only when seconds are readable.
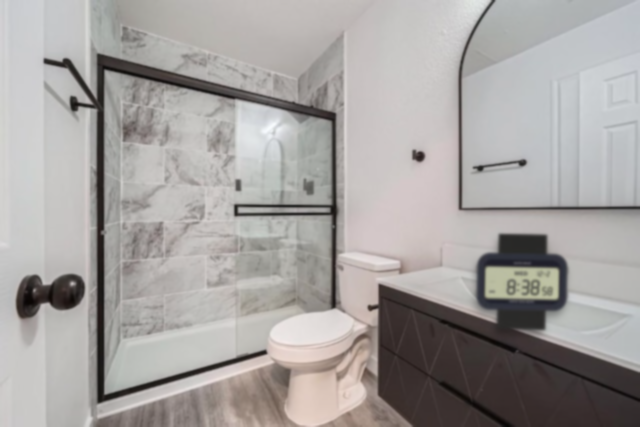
h=8 m=38
